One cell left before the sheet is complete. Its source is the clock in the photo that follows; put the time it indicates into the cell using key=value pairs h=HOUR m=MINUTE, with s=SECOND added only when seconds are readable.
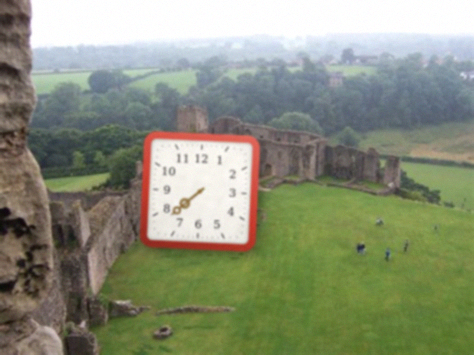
h=7 m=38
